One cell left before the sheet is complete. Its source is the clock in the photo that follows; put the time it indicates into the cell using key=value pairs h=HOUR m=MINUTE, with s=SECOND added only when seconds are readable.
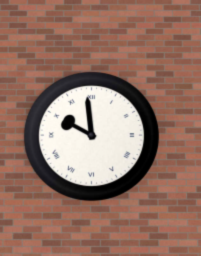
h=9 m=59
